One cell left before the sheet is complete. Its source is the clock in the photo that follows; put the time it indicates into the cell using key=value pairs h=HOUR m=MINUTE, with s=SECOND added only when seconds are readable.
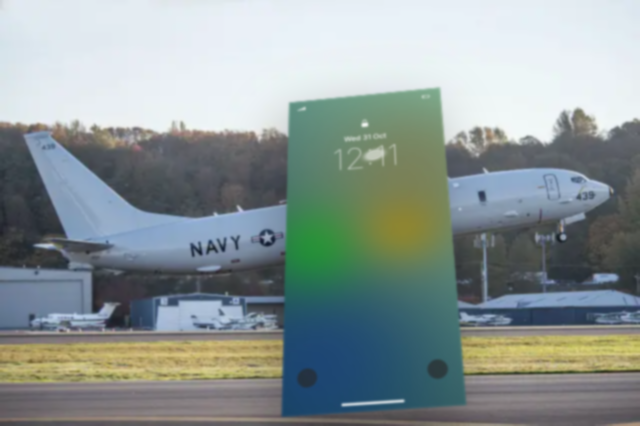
h=12 m=11
